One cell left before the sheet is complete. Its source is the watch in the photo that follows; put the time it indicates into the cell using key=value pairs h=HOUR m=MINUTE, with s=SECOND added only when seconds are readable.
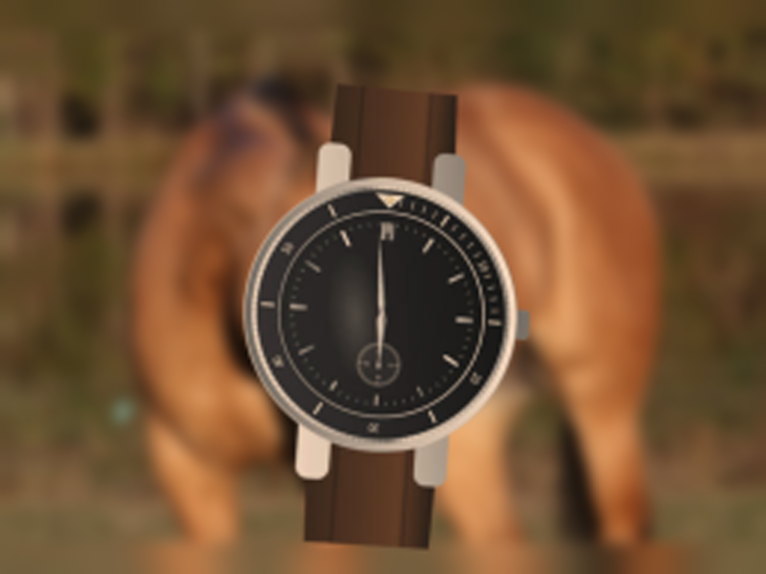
h=5 m=59
